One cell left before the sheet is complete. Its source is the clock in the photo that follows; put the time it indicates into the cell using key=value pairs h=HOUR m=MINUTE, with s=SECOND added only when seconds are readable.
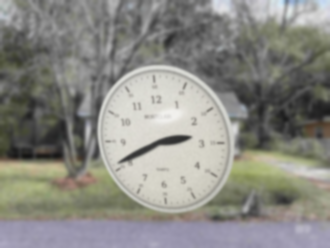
h=2 m=41
